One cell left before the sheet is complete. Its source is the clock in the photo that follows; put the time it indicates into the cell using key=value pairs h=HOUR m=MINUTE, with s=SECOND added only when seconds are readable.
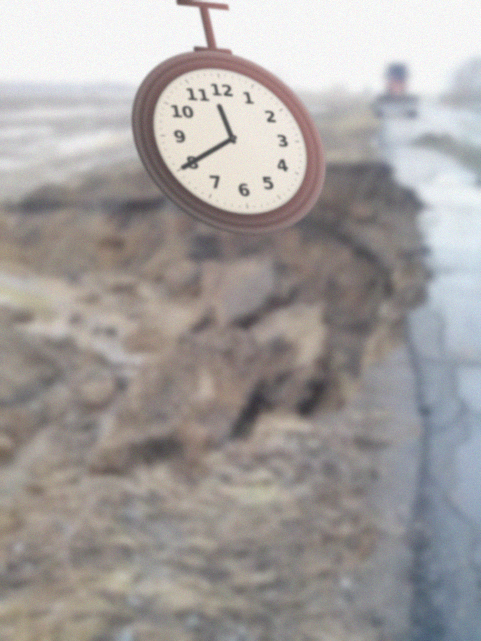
h=11 m=40
